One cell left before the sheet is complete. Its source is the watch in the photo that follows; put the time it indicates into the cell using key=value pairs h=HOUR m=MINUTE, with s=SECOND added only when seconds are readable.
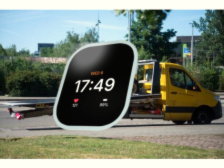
h=17 m=49
